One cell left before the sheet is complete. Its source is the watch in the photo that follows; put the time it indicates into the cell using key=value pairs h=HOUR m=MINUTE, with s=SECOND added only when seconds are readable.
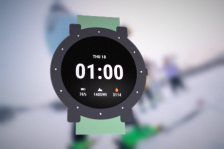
h=1 m=0
